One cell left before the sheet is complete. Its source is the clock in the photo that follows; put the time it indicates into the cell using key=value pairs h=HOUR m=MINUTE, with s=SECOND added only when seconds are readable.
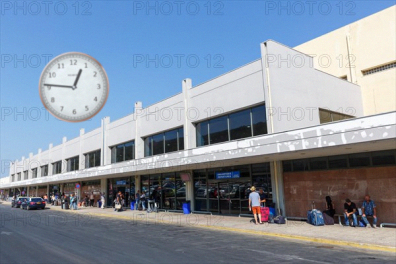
h=12 m=46
